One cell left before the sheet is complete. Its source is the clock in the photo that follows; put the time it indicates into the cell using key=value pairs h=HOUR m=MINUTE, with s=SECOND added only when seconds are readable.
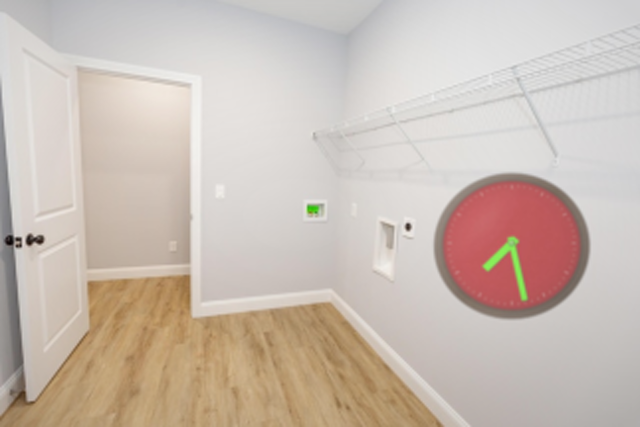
h=7 m=28
